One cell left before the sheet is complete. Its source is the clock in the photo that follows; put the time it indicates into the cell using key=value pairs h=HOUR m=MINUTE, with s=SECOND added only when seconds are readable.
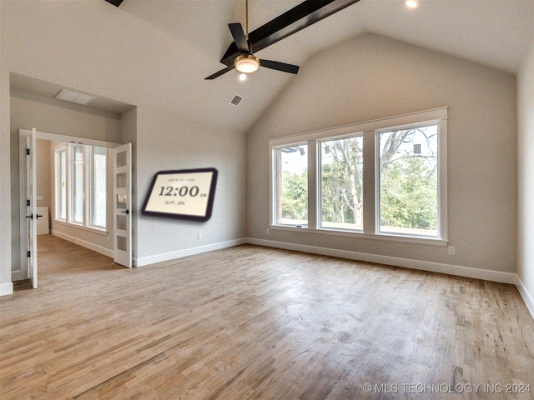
h=12 m=0
